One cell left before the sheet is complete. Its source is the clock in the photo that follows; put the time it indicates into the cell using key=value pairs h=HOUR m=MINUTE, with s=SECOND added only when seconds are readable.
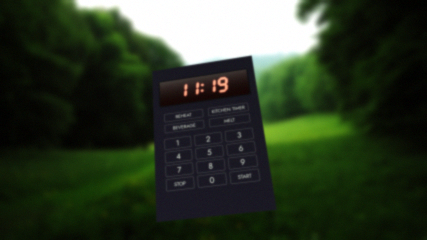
h=11 m=19
